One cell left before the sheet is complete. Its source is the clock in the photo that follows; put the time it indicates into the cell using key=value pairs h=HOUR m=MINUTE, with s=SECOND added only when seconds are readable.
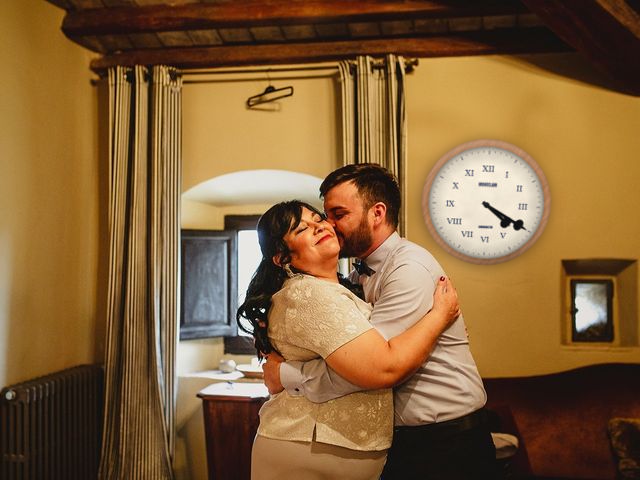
h=4 m=20
